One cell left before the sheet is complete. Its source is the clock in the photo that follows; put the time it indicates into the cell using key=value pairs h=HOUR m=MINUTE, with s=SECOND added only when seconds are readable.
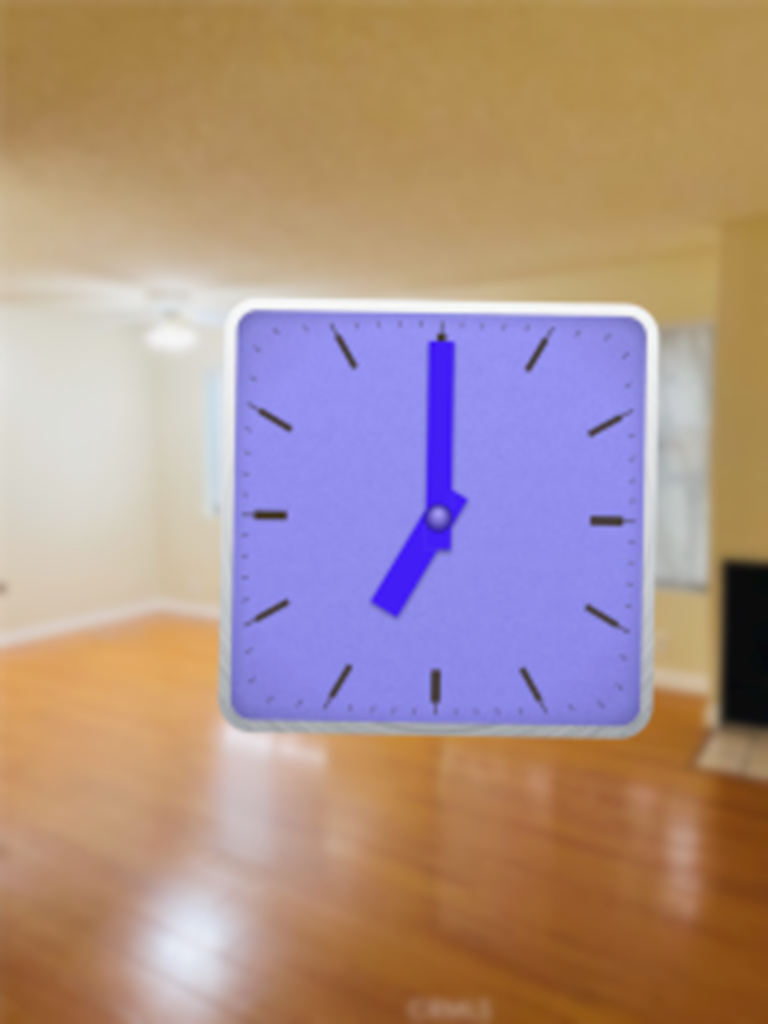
h=7 m=0
